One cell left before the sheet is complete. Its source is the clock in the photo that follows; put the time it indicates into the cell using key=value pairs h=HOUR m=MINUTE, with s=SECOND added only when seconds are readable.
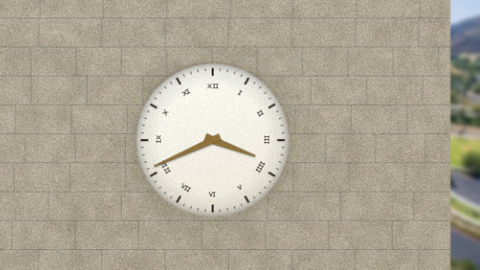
h=3 m=41
